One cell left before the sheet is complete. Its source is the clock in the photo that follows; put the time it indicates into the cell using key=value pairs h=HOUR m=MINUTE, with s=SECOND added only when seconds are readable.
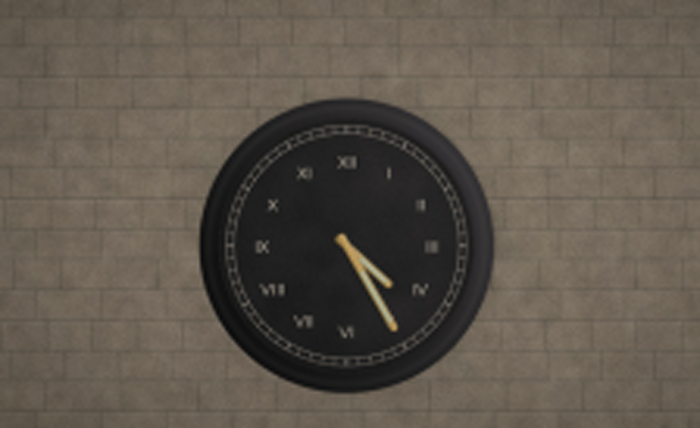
h=4 m=25
